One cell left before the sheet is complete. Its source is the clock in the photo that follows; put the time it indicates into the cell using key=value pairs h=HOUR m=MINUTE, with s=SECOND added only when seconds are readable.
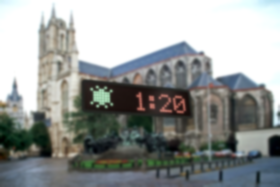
h=1 m=20
